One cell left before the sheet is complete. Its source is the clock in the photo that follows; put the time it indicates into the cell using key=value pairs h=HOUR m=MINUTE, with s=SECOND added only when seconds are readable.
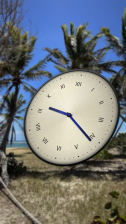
h=9 m=21
